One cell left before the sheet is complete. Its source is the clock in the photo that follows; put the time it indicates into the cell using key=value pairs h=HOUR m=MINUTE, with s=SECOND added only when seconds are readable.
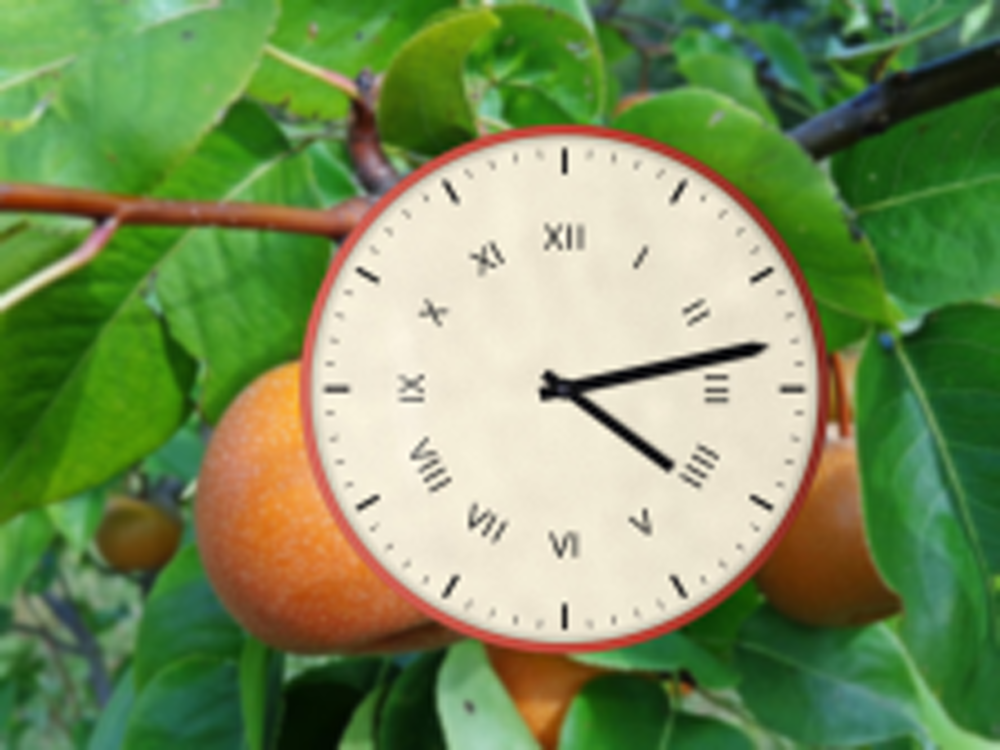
h=4 m=13
